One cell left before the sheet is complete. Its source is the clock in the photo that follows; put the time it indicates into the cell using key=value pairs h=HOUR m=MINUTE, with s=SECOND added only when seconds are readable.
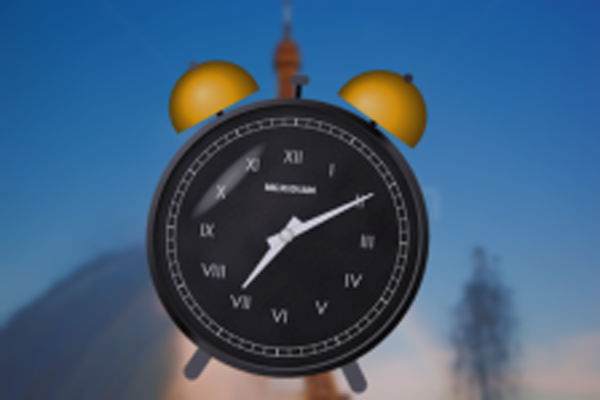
h=7 m=10
